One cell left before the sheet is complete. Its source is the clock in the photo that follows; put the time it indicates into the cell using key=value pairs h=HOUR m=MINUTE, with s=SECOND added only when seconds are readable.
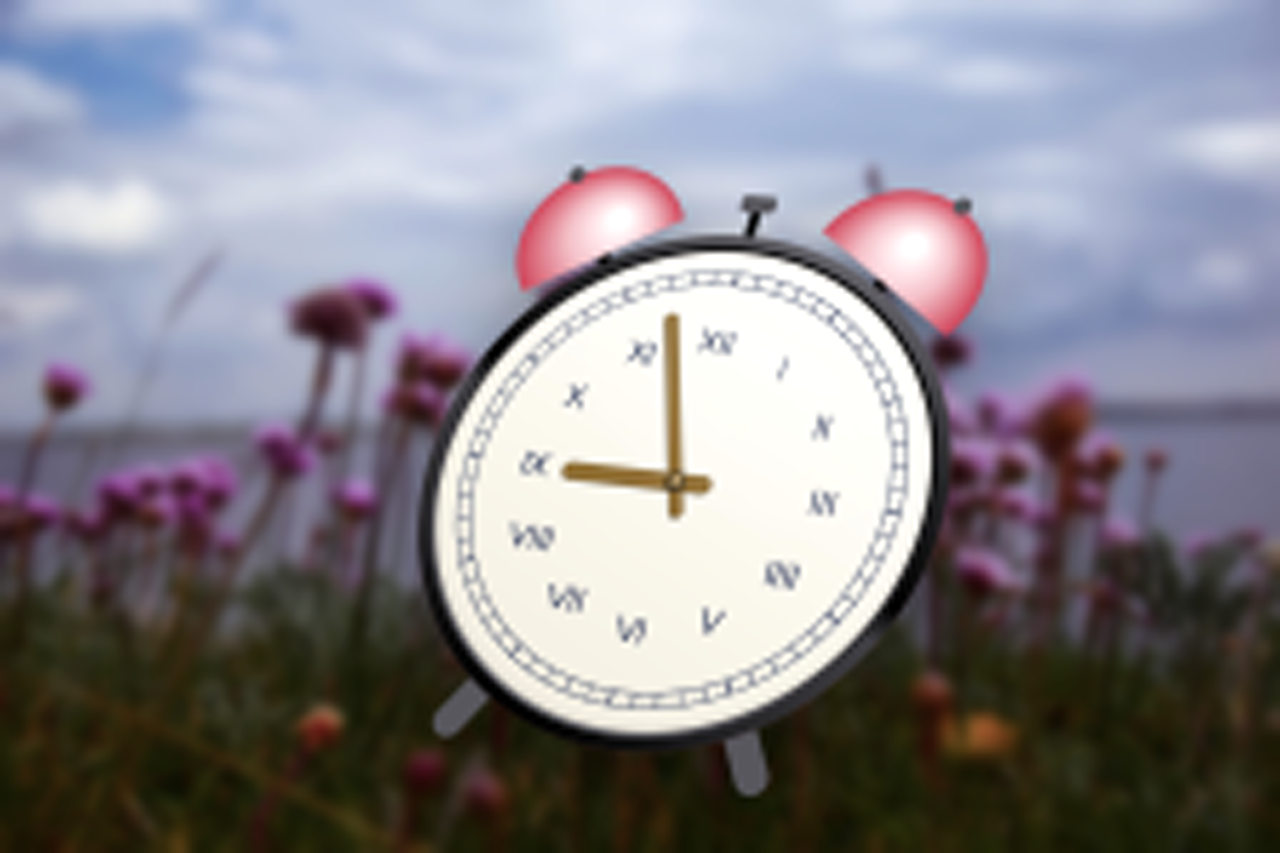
h=8 m=57
